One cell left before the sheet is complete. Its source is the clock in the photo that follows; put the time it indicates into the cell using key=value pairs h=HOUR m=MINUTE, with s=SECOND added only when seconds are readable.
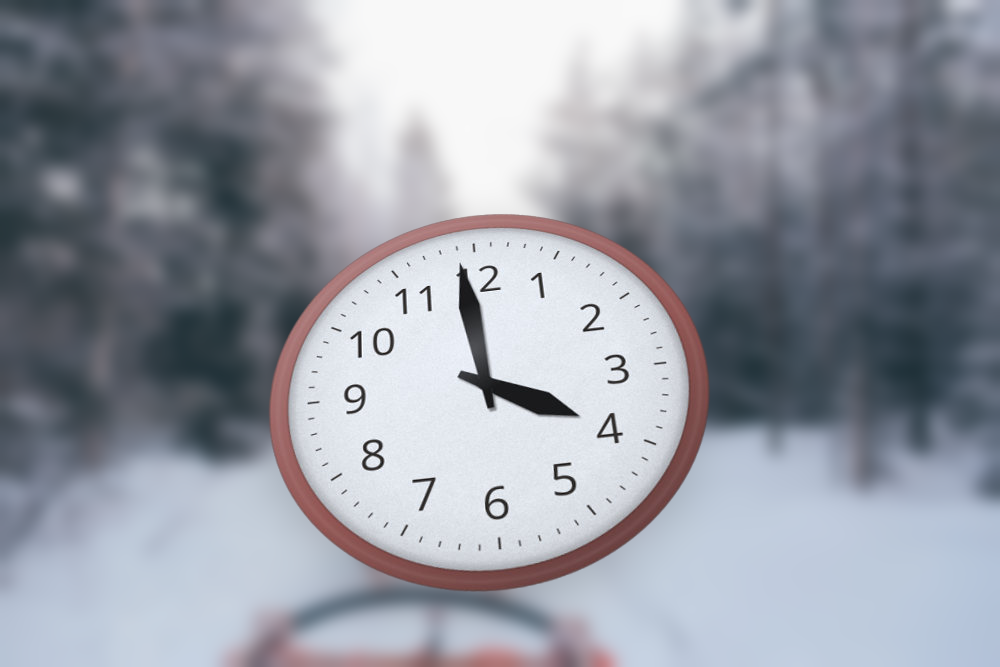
h=3 m=59
